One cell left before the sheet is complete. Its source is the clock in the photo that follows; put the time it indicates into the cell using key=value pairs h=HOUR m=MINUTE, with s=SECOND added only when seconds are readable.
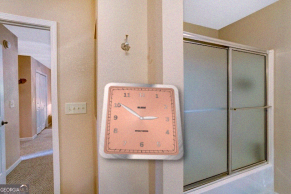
h=2 m=51
